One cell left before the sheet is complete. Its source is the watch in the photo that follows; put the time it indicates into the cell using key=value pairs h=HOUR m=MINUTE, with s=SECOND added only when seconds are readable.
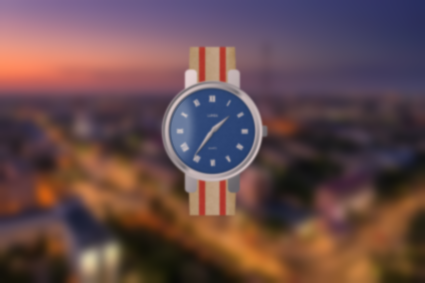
h=1 m=36
